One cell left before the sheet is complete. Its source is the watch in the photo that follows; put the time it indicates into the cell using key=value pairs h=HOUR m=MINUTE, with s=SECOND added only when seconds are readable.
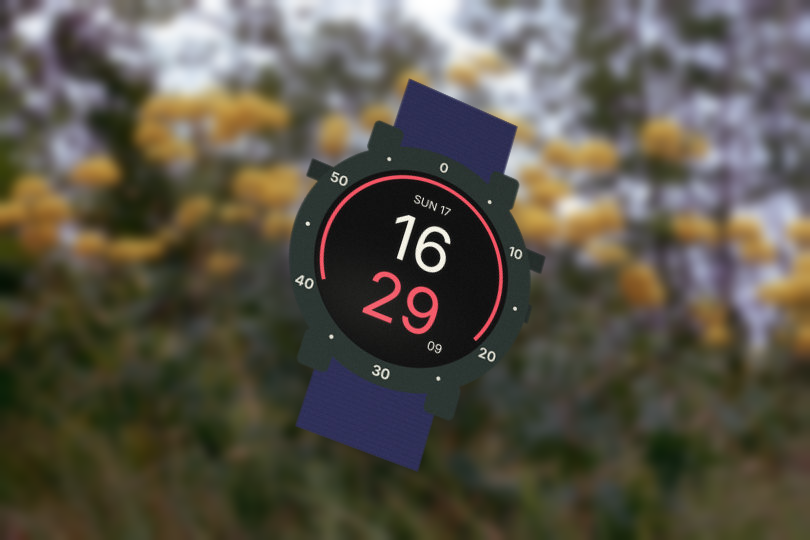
h=16 m=29 s=9
